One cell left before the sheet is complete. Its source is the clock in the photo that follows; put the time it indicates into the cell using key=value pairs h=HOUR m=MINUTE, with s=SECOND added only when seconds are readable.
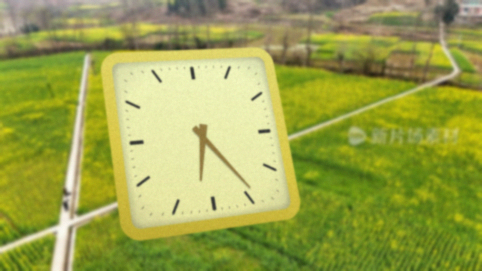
h=6 m=24
